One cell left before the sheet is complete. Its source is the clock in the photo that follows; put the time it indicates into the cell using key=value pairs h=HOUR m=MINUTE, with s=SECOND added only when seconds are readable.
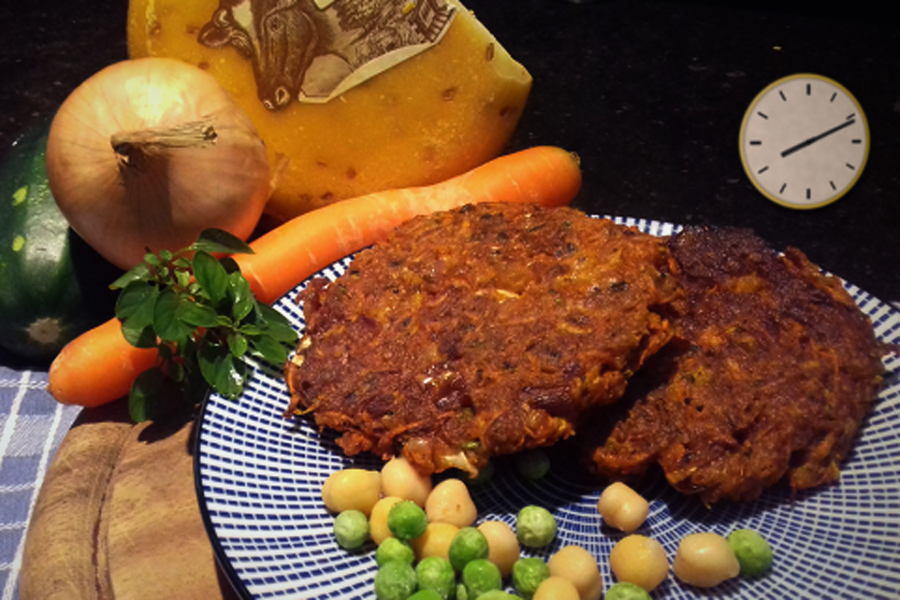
h=8 m=11
